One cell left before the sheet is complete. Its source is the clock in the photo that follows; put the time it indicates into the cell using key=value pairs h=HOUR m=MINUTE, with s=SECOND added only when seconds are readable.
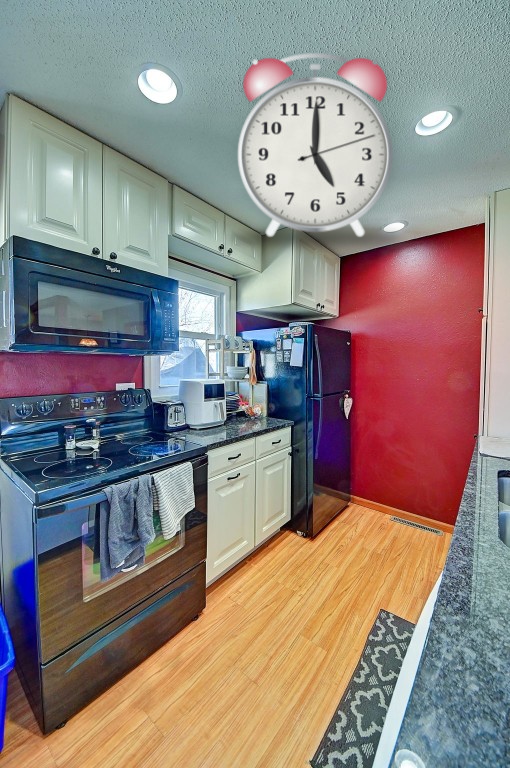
h=5 m=0 s=12
